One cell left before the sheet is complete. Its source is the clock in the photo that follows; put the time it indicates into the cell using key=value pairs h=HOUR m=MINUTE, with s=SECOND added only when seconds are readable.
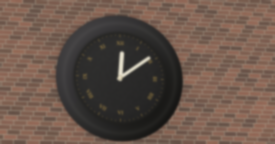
h=12 m=9
